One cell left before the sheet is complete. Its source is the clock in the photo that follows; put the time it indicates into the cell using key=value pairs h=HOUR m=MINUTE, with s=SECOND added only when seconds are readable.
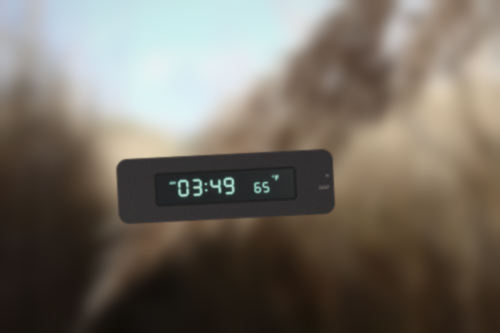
h=3 m=49
